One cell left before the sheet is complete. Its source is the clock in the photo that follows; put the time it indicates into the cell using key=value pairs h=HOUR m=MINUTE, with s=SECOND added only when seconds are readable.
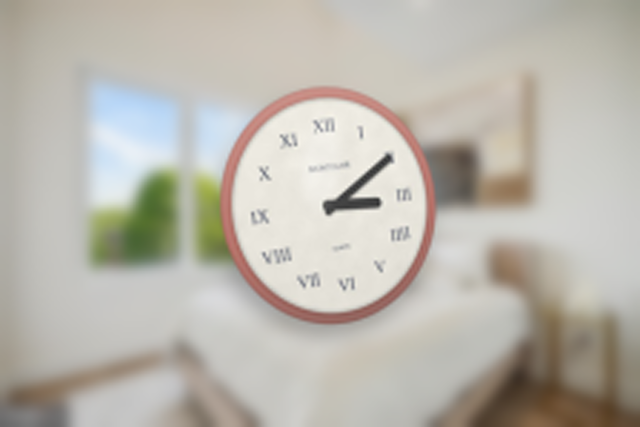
h=3 m=10
